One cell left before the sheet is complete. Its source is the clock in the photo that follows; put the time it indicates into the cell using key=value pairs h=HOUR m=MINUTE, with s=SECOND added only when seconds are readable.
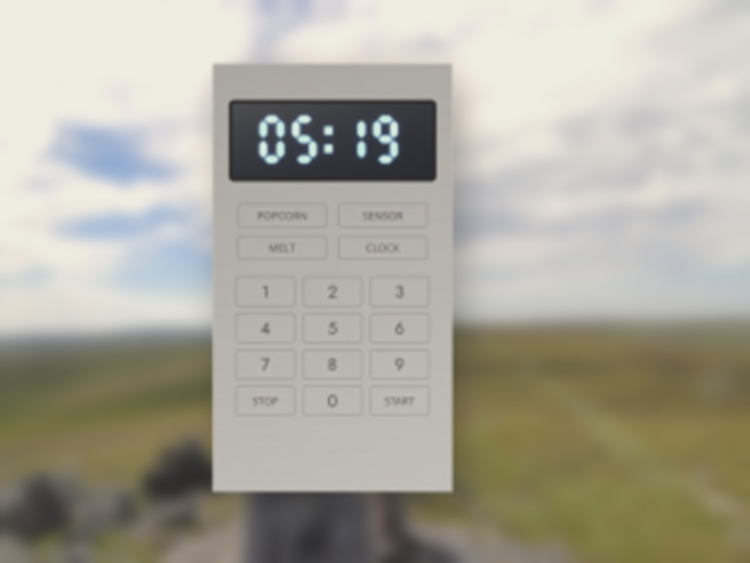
h=5 m=19
